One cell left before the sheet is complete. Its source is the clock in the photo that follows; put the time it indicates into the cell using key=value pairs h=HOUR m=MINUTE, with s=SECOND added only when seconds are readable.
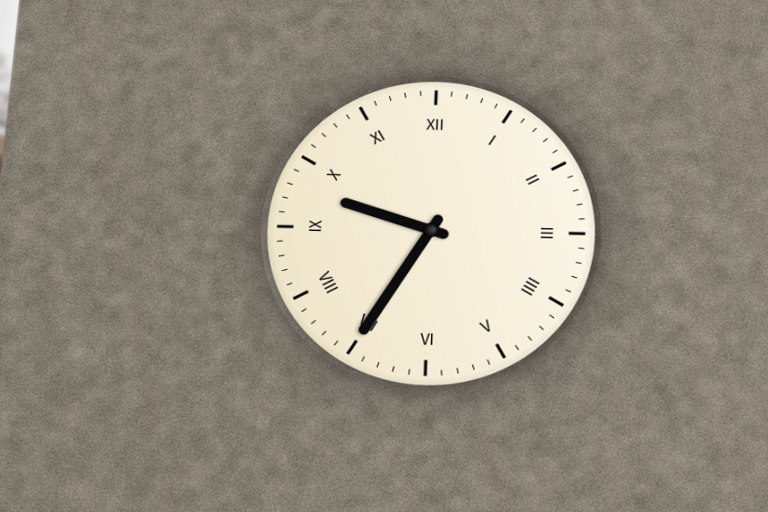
h=9 m=35
